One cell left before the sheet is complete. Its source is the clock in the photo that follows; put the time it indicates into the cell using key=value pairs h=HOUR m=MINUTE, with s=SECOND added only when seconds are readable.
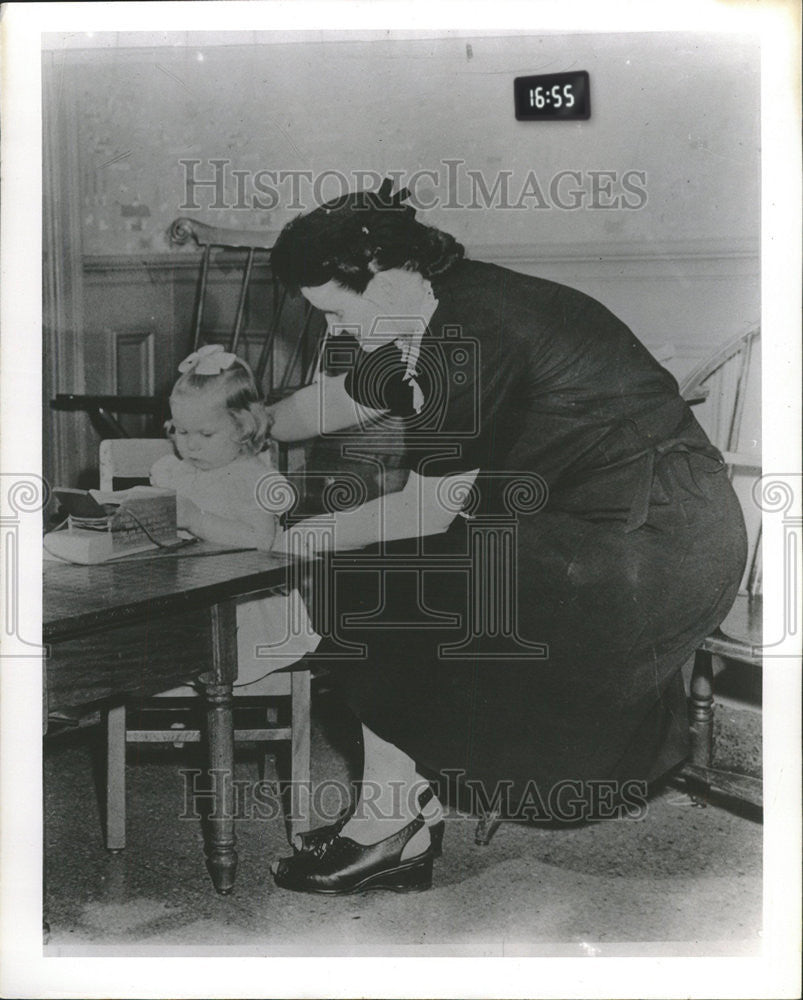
h=16 m=55
